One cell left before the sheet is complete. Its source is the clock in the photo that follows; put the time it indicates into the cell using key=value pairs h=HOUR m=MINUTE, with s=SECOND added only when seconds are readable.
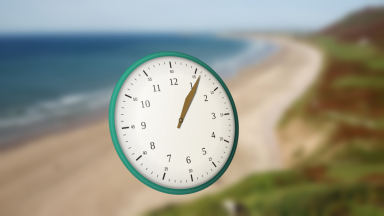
h=1 m=6
